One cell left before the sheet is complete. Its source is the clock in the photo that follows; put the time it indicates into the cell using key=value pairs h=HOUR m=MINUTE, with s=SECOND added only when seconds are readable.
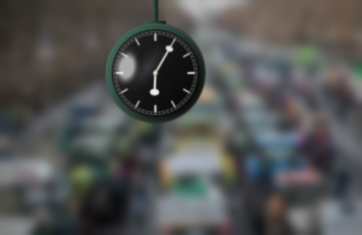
h=6 m=5
